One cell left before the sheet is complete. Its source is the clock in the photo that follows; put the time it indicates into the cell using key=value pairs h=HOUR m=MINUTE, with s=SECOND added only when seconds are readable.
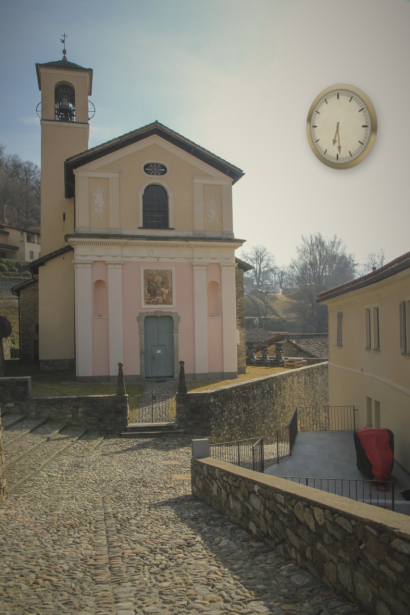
h=6 m=29
